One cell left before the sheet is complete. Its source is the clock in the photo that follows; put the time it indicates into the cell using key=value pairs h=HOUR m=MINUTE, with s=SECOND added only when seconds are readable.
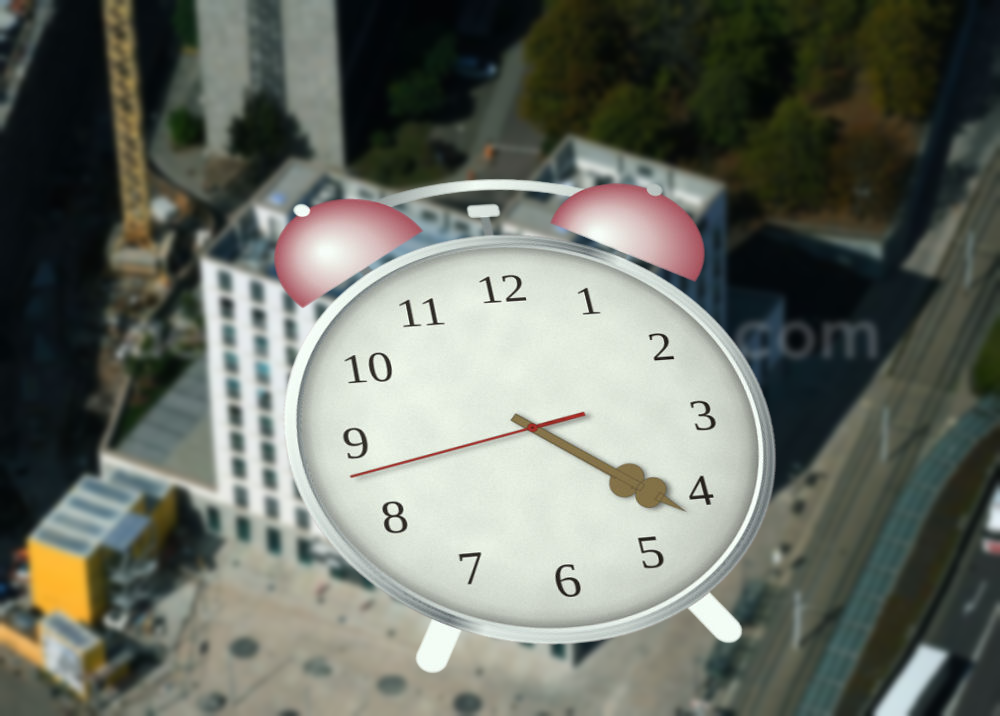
h=4 m=21 s=43
